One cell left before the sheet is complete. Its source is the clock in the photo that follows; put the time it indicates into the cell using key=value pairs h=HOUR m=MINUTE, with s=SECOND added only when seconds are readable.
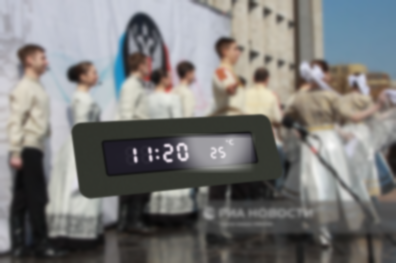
h=11 m=20
